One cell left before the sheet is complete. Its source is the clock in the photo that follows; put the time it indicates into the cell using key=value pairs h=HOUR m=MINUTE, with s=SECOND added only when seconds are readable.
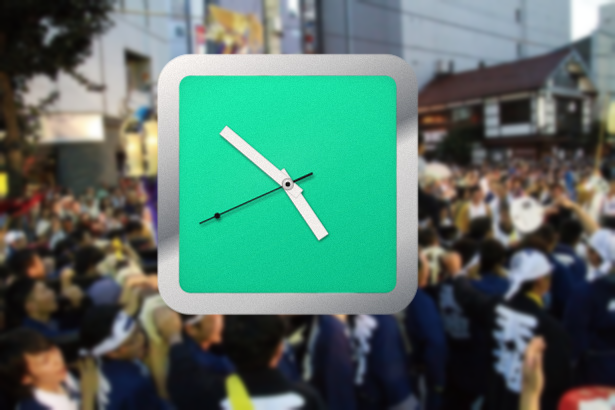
h=4 m=51 s=41
